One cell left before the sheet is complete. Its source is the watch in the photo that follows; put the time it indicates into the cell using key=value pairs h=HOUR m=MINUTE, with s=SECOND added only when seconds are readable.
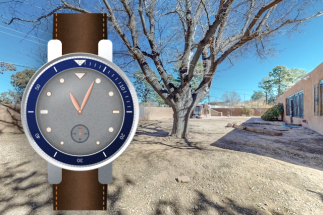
h=11 m=4
